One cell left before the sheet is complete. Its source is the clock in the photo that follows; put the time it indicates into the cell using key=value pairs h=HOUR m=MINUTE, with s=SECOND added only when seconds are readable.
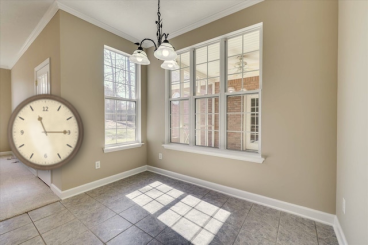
h=11 m=15
